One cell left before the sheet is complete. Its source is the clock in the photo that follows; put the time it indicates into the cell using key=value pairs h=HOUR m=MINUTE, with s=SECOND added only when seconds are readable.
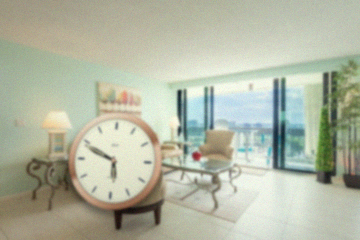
h=5 m=49
